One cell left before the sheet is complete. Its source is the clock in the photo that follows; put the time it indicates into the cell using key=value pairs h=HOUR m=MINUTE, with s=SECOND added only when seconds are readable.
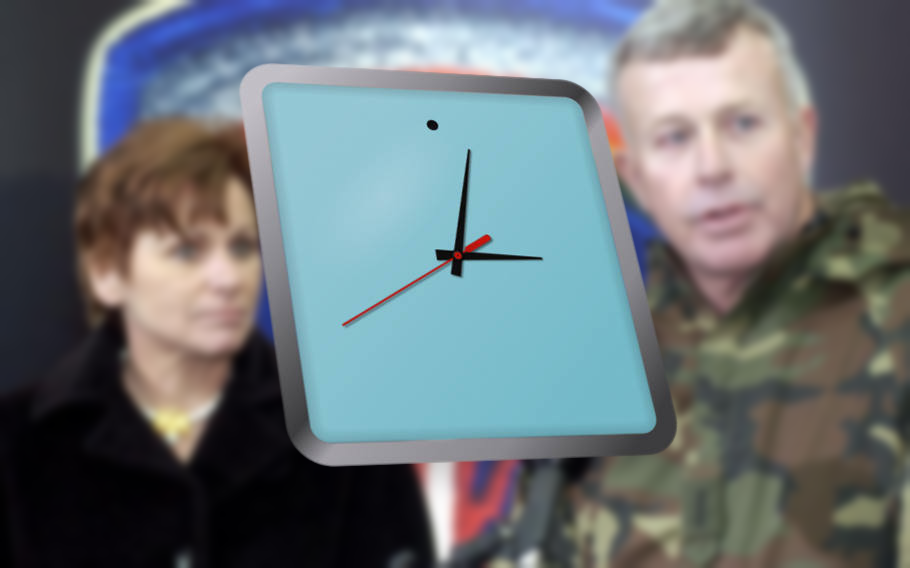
h=3 m=2 s=40
